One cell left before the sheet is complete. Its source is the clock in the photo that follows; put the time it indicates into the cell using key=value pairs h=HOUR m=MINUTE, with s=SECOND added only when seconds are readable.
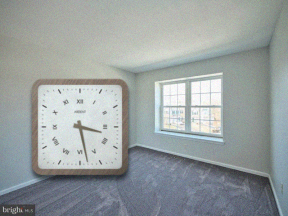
h=3 m=28
